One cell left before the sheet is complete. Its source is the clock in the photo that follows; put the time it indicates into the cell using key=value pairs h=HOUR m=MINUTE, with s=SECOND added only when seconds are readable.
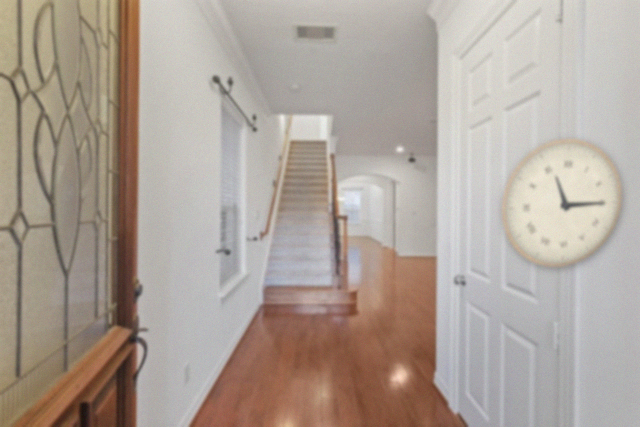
h=11 m=15
